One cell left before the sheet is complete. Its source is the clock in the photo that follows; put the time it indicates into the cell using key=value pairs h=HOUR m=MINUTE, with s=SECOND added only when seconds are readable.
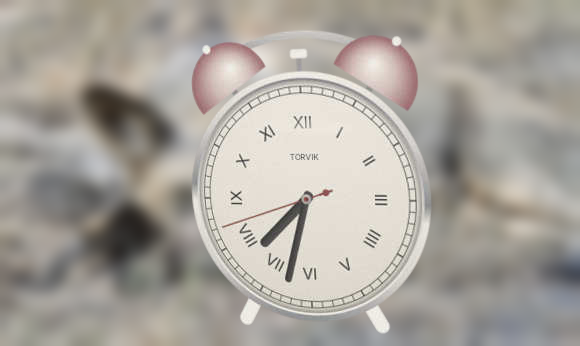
h=7 m=32 s=42
